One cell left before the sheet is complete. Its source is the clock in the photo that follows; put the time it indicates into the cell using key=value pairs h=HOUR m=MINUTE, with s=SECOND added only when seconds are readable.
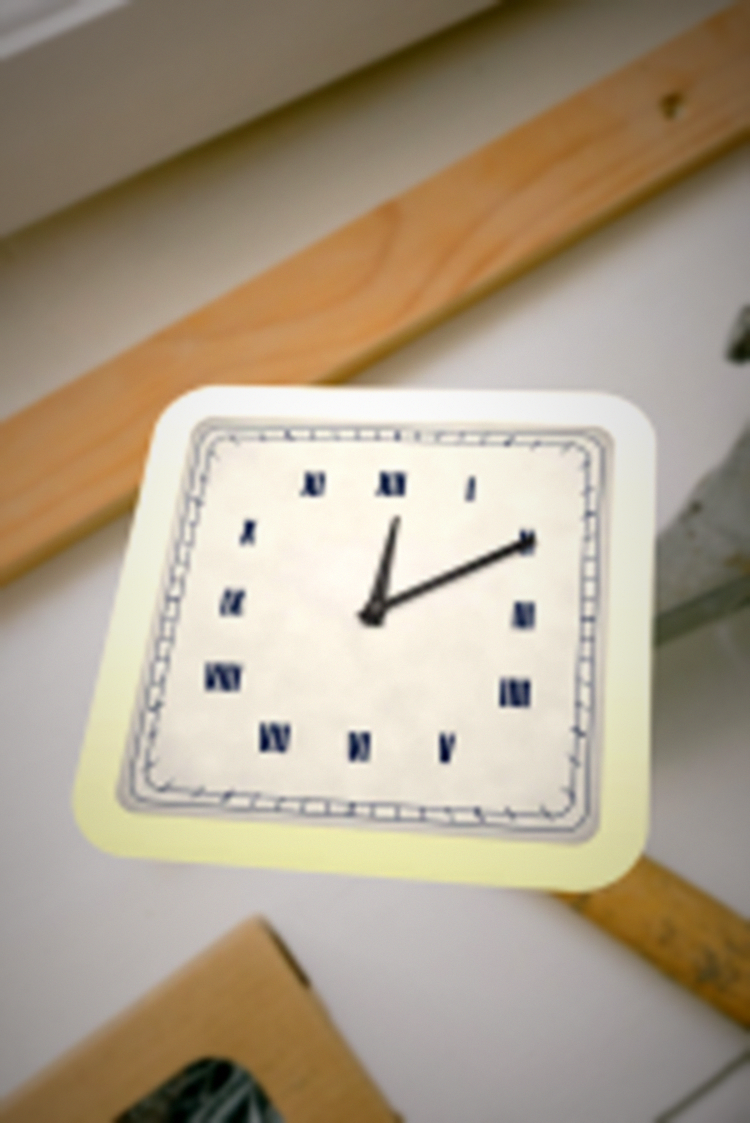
h=12 m=10
